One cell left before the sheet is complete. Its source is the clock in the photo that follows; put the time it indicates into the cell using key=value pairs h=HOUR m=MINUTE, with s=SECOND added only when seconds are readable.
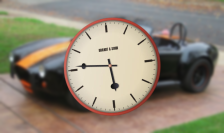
h=5 m=46
